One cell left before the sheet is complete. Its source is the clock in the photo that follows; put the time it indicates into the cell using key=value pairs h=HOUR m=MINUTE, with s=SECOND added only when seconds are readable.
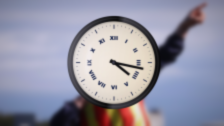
h=4 m=17
